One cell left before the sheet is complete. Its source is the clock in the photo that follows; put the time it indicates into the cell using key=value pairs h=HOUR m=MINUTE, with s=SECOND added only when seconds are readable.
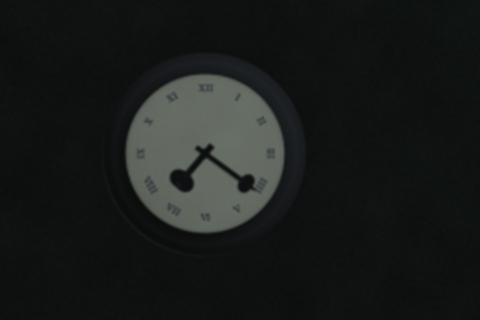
h=7 m=21
